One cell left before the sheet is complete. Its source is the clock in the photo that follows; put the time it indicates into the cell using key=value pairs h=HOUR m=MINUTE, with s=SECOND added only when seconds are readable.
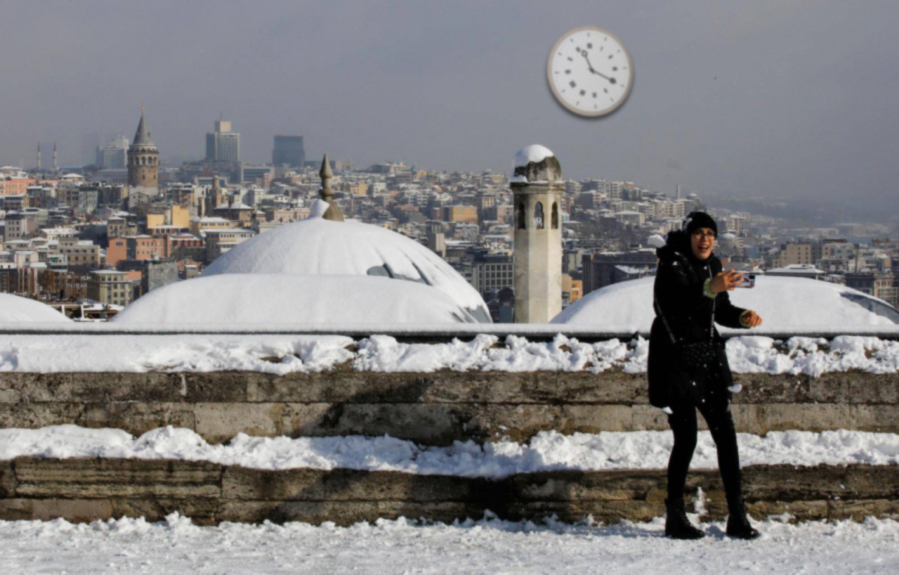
h=11 m=20
